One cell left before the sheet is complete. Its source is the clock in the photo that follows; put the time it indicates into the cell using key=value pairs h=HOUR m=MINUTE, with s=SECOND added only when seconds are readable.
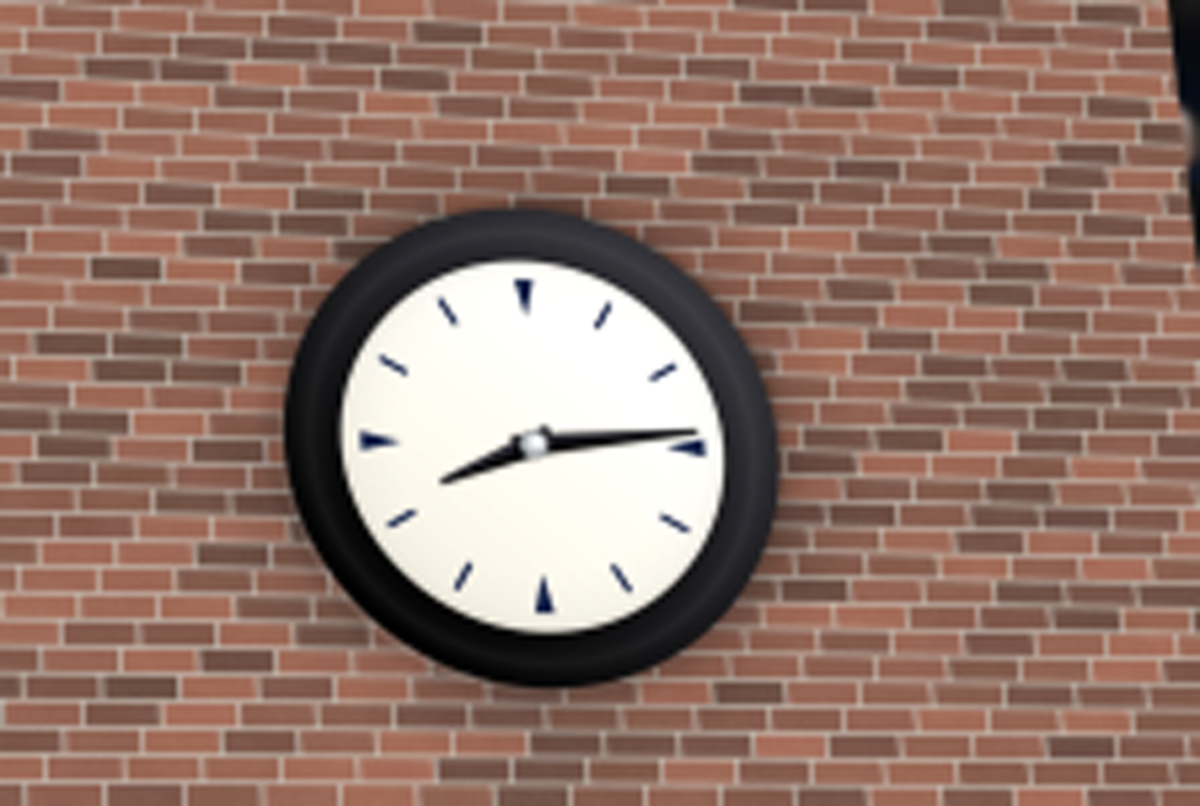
h=8 m=14
